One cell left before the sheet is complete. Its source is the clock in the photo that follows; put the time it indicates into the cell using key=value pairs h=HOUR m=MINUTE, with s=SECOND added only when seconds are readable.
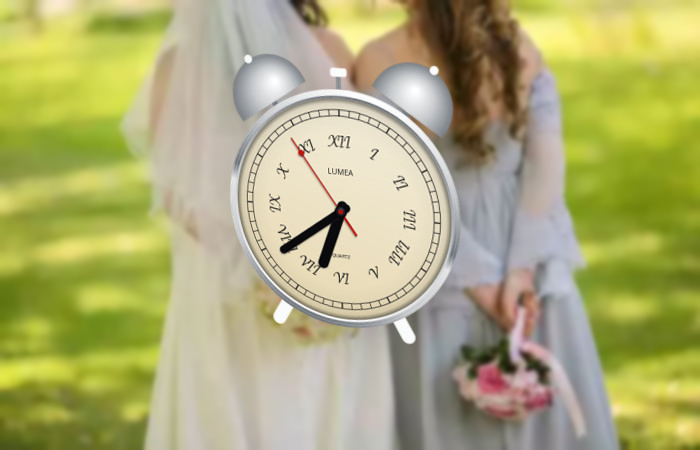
h=6 m=38 s=54
